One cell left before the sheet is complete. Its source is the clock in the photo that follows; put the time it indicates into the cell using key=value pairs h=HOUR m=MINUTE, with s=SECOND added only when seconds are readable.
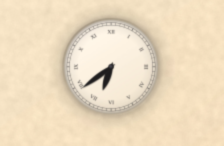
h=6 m=39
